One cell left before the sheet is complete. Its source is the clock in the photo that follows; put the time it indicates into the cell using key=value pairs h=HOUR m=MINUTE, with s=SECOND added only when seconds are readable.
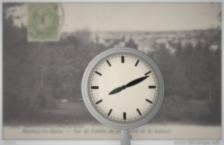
h=8 m=11
